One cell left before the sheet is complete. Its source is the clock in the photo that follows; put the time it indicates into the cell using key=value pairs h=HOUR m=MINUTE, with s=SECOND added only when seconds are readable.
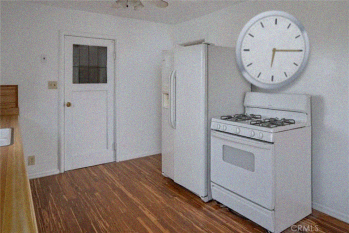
h=6 m=15
